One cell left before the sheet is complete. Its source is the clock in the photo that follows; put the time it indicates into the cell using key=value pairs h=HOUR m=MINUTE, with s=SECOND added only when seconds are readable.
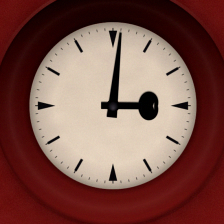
h=3 m=1
